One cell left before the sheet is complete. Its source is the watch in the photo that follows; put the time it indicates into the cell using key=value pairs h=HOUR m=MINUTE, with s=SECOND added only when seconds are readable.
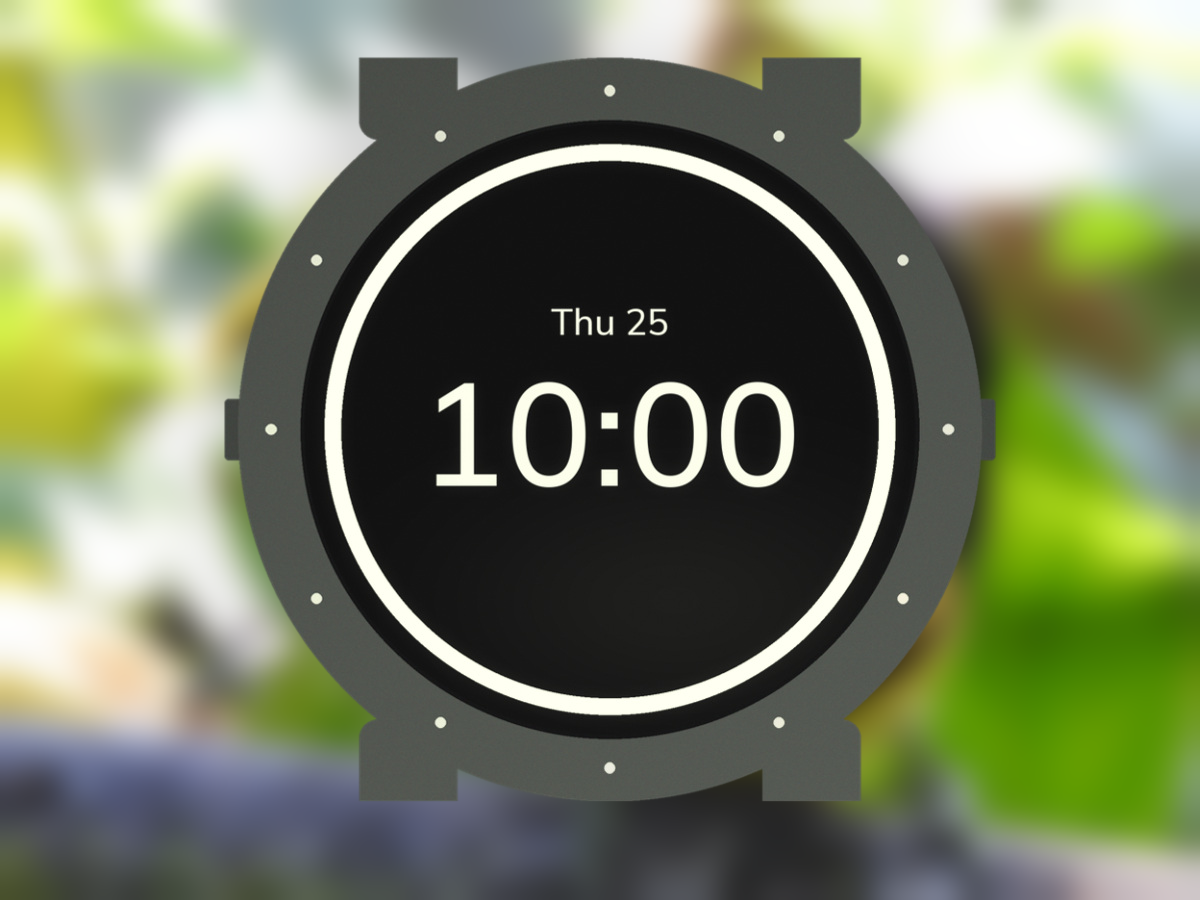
h=10 m=0
